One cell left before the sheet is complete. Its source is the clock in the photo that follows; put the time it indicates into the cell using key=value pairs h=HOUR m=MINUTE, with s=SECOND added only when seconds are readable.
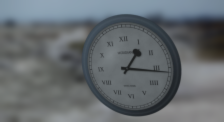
h=1 m=16
